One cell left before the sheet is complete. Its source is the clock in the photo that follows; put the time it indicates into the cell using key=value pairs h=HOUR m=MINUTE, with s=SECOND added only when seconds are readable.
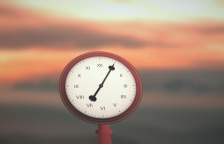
h=7 m=5
